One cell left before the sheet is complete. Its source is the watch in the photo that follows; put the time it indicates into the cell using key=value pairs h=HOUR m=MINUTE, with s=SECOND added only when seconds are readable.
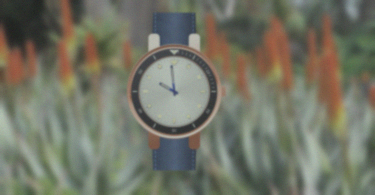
h=9 m=59
